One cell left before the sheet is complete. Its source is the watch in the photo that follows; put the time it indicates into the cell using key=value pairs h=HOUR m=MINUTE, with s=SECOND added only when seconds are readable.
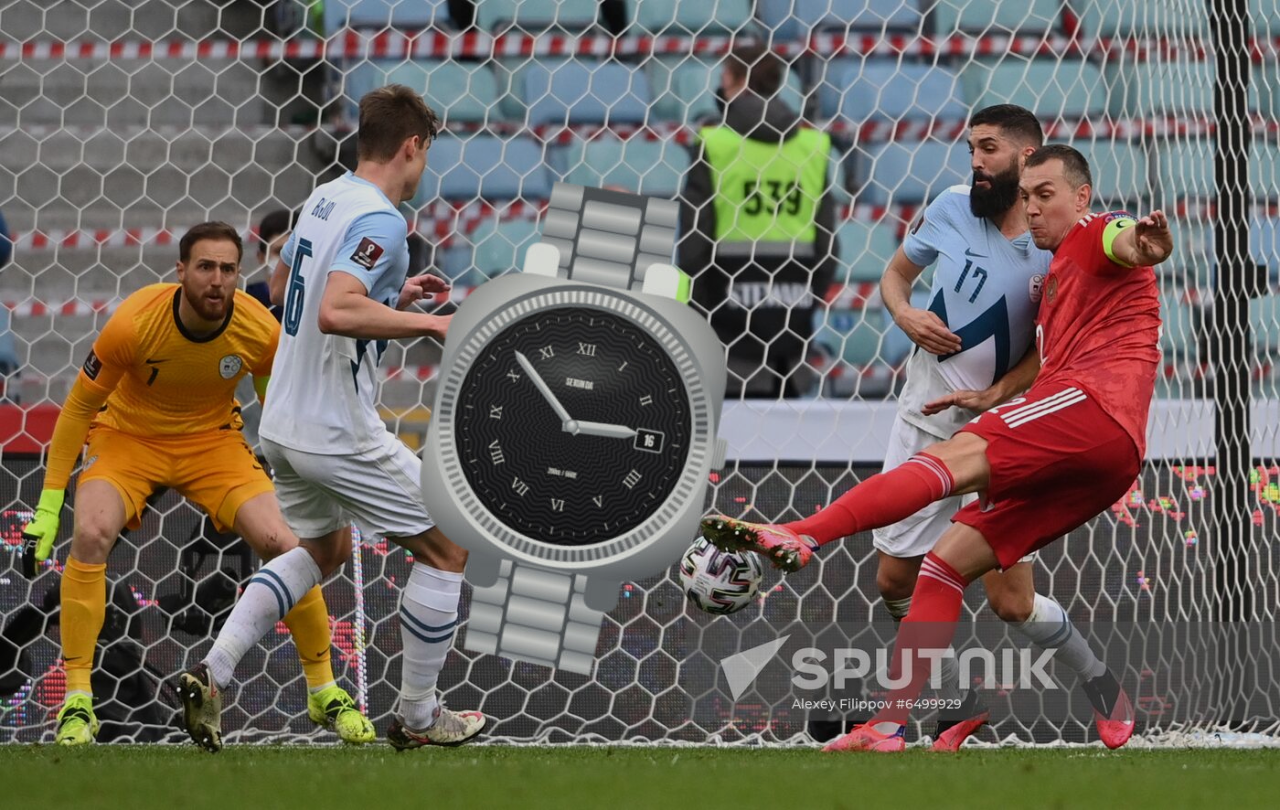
h=2 m=52
